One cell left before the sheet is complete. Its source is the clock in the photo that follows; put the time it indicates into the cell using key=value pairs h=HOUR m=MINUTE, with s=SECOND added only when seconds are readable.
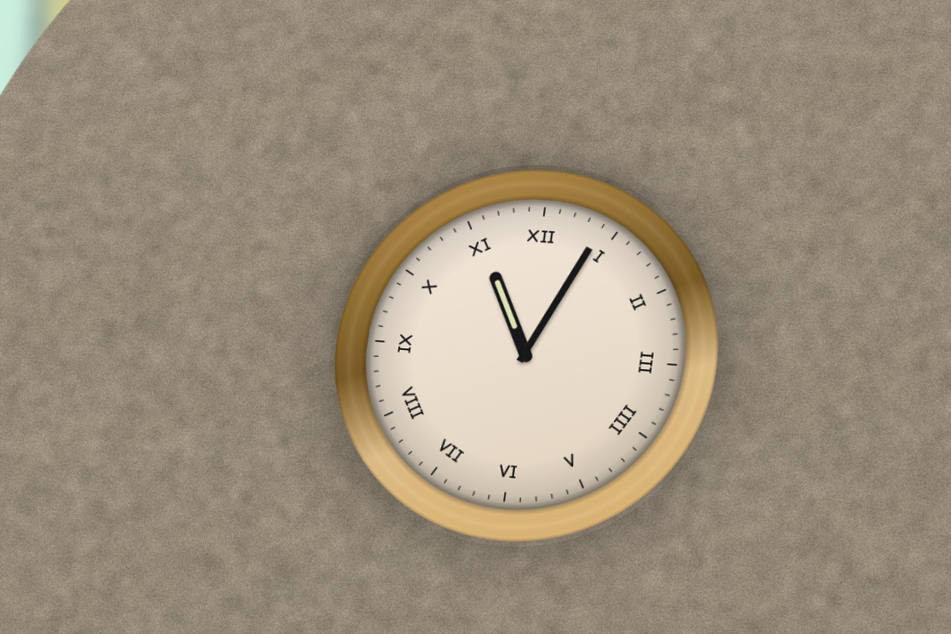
h=11 m=4
